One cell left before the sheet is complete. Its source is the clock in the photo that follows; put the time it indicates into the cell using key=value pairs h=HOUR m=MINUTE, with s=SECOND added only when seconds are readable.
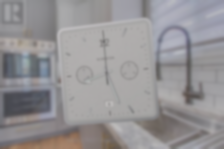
h=8 m=27
